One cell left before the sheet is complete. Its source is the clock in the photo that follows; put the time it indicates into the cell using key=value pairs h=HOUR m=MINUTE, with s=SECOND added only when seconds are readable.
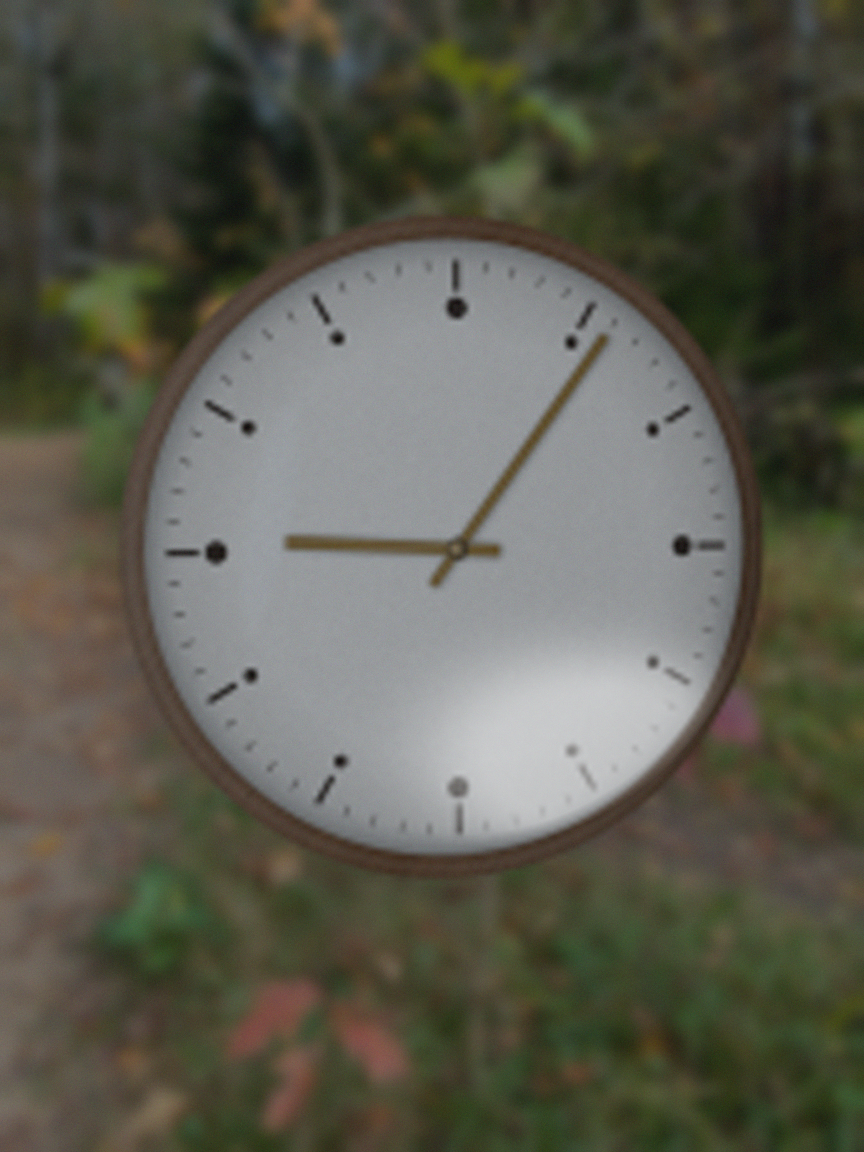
h=9 m=6
